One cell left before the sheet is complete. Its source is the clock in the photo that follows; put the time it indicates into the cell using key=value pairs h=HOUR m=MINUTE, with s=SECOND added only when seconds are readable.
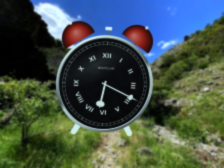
h=6 m=19
